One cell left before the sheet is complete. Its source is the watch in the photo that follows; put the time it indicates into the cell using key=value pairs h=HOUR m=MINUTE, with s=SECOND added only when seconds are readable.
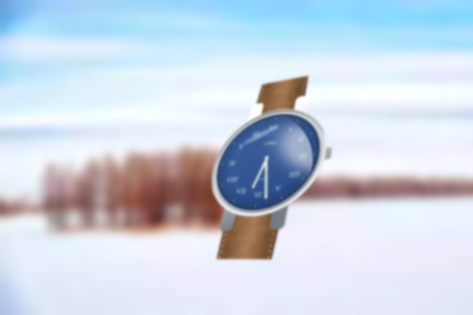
h=6 m=28
